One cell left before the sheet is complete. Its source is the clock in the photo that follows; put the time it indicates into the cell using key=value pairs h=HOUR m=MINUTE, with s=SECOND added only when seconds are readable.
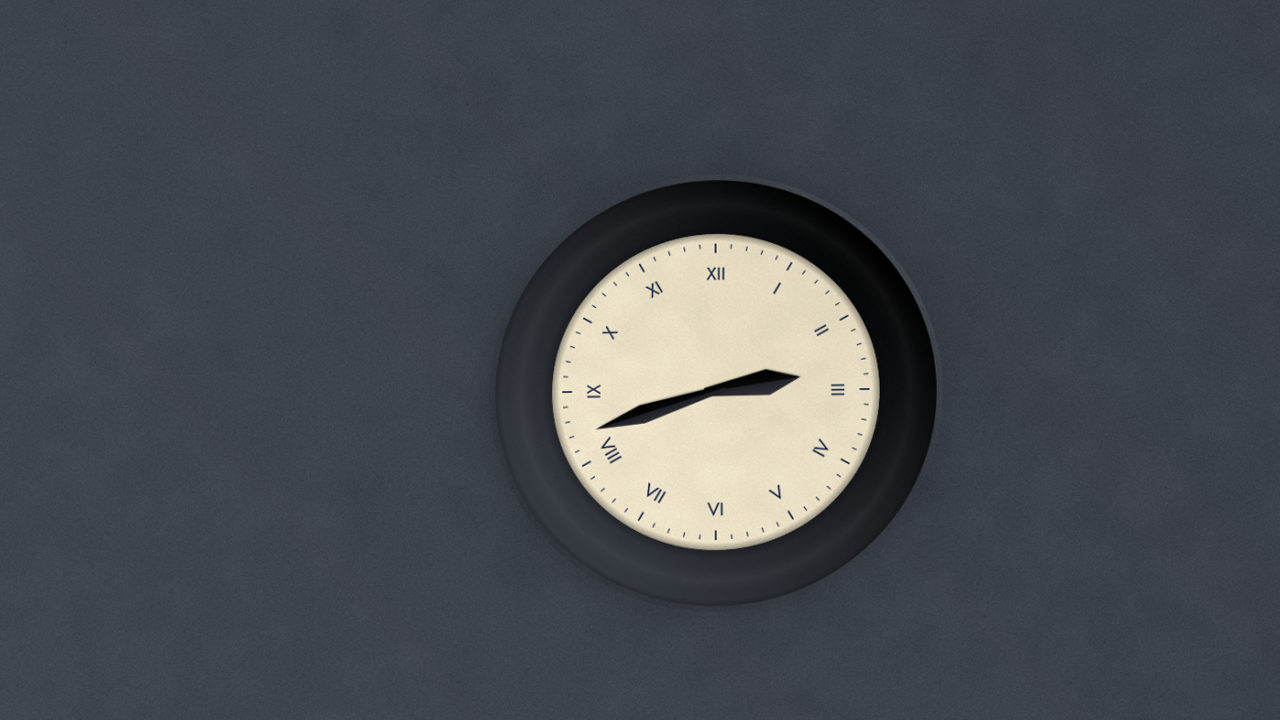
h=2 m=42
